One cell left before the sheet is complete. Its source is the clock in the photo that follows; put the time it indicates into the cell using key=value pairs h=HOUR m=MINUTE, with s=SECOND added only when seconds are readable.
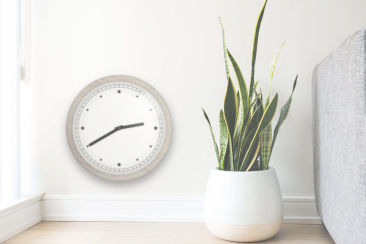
h=2 m=40
